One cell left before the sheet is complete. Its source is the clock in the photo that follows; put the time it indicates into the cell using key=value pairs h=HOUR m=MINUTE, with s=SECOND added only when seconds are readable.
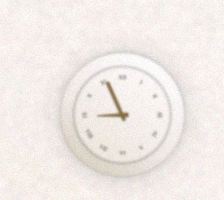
h=8 m=56
